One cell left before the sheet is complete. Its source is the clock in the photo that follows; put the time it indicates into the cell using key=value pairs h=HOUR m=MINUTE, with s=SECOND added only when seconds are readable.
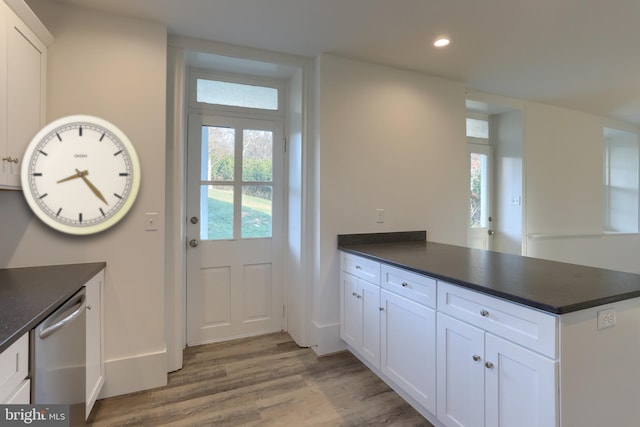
h=8 m=23
